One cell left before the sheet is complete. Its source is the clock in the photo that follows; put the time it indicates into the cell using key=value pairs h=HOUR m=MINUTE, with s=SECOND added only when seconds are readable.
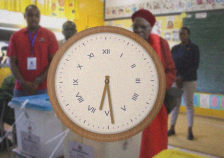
h=6 m=29
